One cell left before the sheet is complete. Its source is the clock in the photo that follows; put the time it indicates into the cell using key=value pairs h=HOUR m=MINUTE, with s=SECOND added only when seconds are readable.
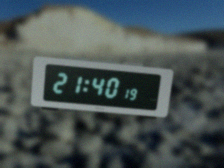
h=21 m=40 s=19
